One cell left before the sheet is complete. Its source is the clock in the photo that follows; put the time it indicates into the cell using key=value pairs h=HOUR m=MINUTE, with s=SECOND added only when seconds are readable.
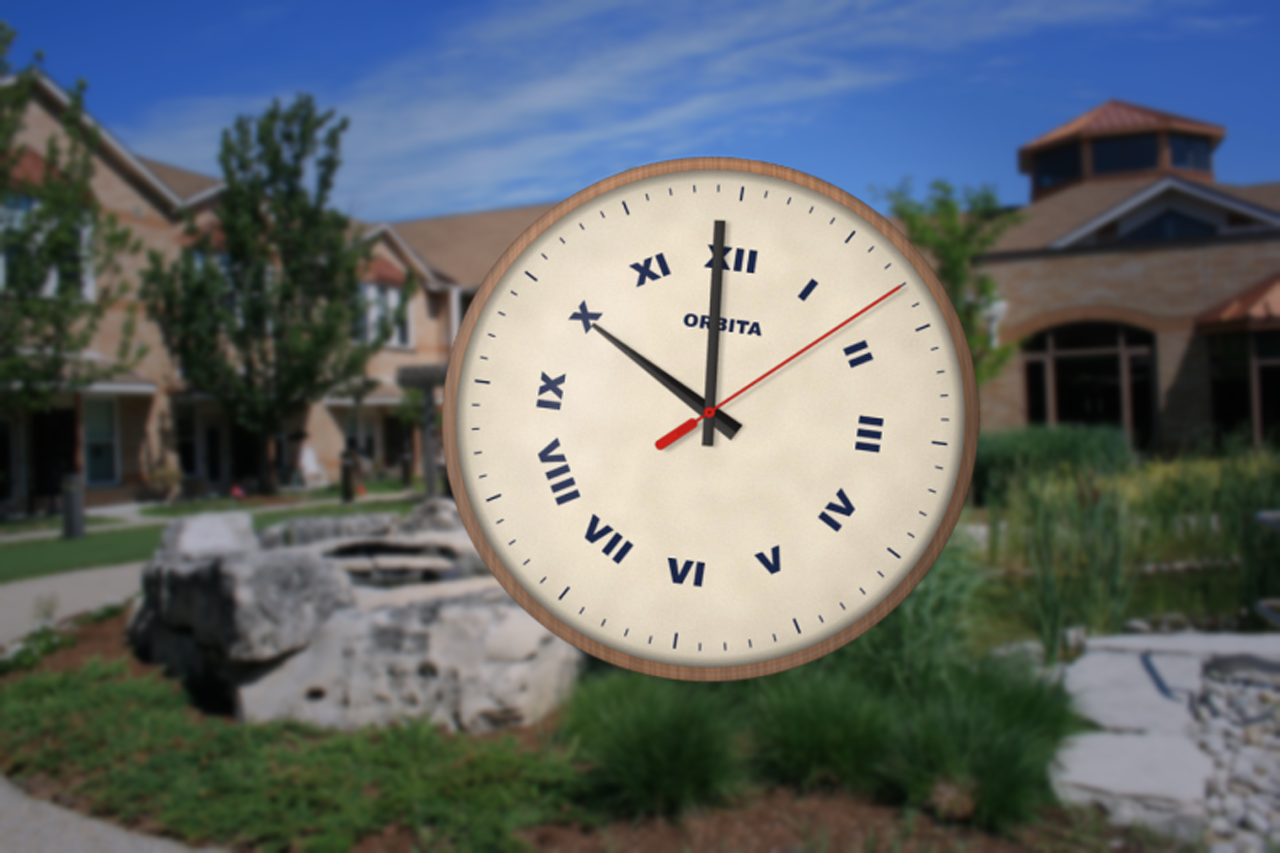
h=9 m=59 s=8
